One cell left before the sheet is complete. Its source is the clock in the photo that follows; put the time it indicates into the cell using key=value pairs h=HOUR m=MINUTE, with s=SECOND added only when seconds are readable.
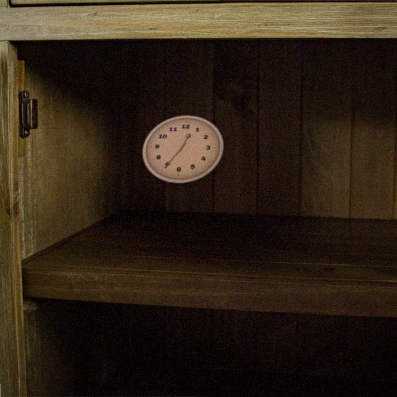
h=12 m=35
